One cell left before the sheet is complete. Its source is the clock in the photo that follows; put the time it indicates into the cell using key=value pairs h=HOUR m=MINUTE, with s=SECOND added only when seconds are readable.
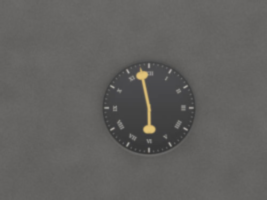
h=5 m=58
